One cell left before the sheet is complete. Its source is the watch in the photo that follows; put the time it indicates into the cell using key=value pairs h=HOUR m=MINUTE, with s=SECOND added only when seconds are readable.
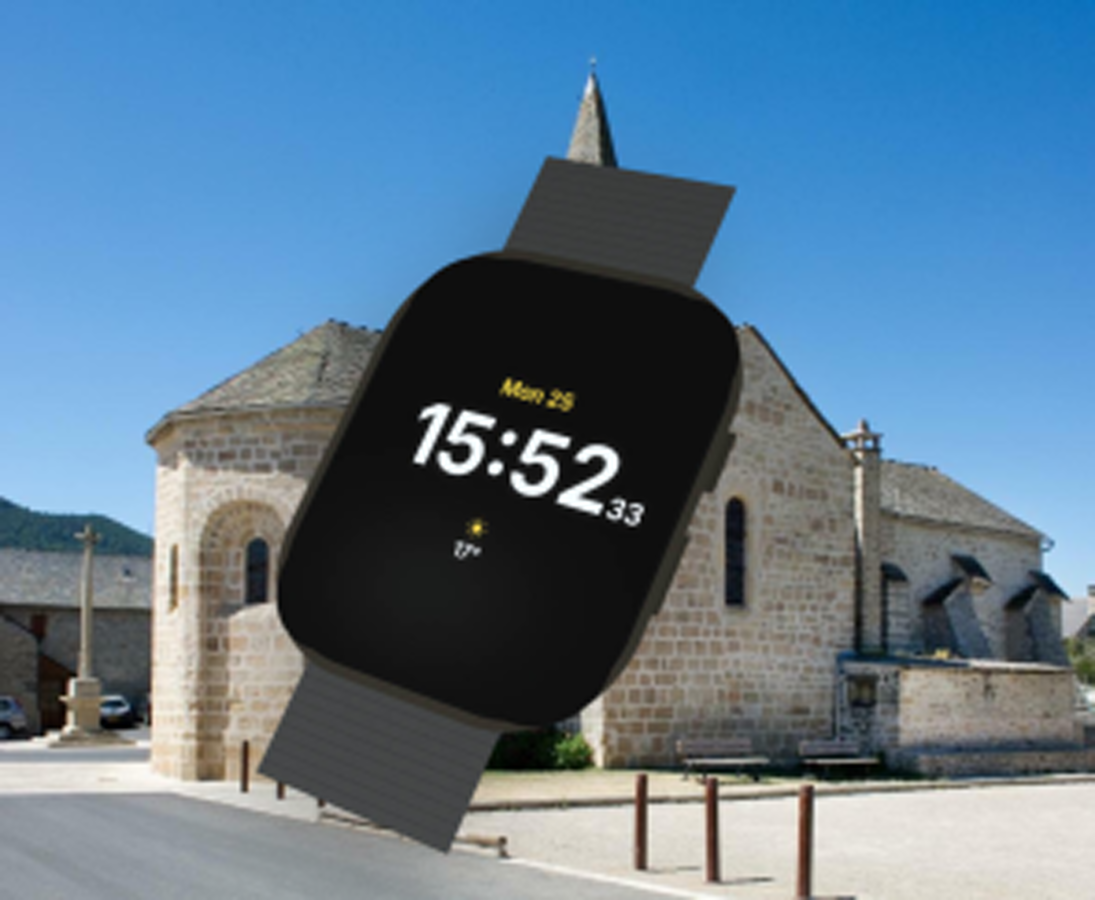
h=15 m=52 s=33
